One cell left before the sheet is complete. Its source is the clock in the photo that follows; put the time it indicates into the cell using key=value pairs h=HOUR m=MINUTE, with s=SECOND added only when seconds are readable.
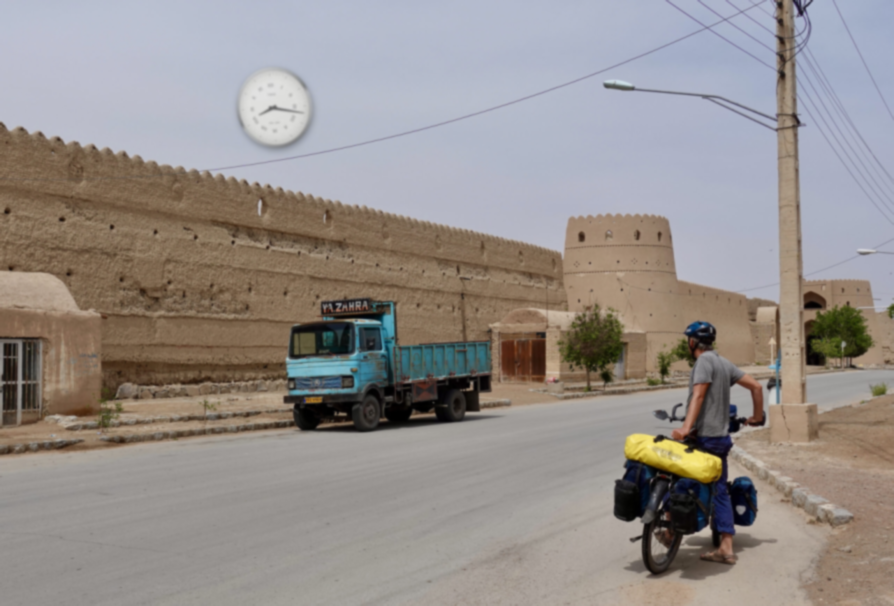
h=8 m=17
